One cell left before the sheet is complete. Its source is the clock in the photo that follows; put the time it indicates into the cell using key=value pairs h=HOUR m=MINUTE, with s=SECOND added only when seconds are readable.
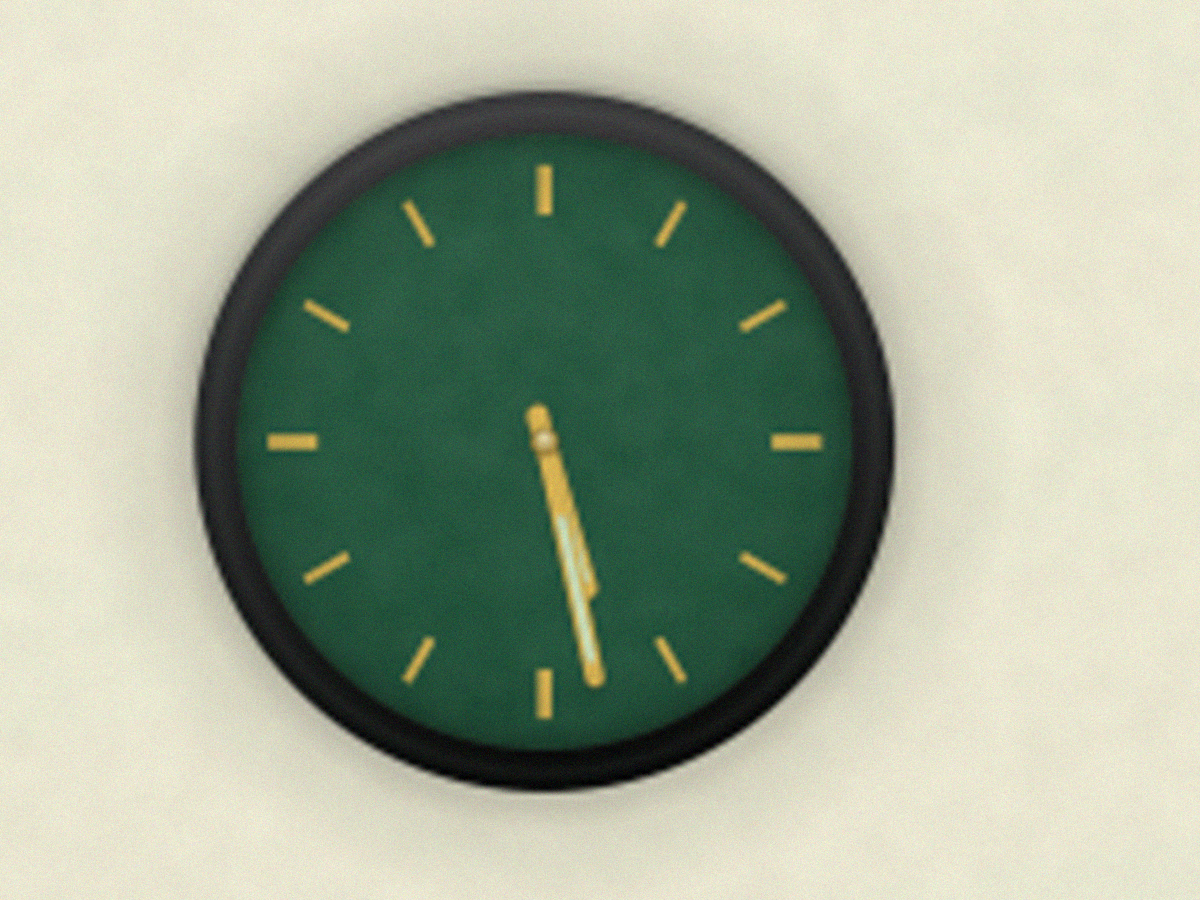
h=5 m=28
